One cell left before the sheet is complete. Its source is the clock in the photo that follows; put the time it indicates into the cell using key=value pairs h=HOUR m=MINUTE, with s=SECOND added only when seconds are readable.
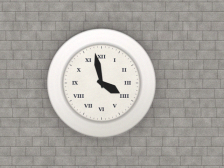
h=3 m=58
